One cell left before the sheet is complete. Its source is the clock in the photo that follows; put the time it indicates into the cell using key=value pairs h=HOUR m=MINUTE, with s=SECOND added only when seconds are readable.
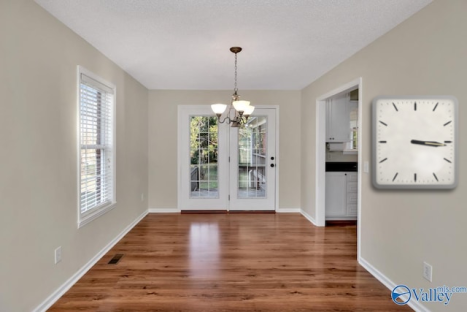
h=3 m=16
